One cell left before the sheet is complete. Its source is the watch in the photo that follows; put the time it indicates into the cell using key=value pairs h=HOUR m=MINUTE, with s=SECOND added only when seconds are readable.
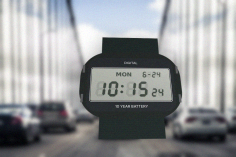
h=10 m=15 s=24
